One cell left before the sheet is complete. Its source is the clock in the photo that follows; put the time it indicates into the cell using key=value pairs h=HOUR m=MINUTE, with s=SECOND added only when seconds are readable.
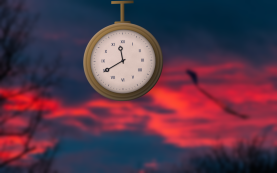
h=11 m=40
